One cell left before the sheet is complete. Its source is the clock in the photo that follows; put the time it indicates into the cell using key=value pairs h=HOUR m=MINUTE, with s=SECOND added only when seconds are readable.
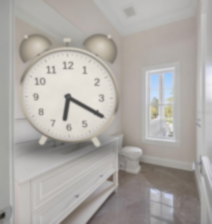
h=6 m=20
